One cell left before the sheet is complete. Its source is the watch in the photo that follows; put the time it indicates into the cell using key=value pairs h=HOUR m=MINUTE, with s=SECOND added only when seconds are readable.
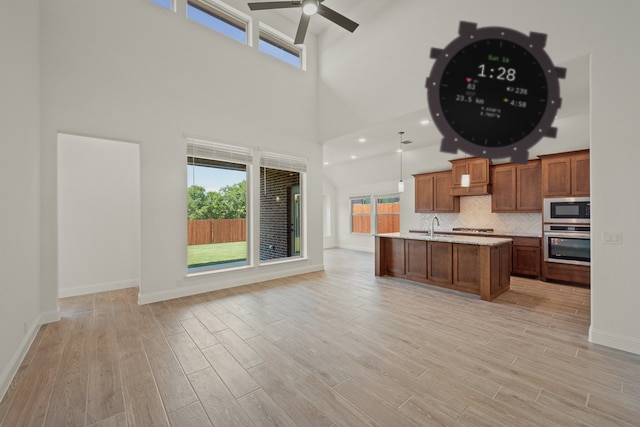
h=1 m=28
